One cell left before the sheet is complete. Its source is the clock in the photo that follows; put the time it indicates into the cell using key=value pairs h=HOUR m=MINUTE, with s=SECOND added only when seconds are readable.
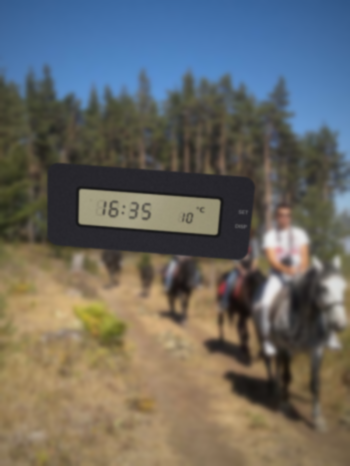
h=16 m=35
